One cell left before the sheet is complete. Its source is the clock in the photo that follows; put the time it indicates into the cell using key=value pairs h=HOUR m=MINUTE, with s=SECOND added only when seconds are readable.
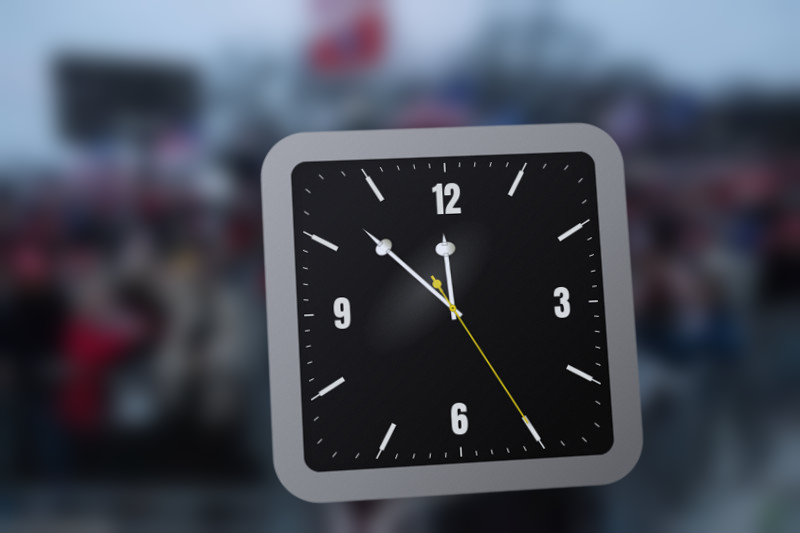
h=11 m=52 s=25
